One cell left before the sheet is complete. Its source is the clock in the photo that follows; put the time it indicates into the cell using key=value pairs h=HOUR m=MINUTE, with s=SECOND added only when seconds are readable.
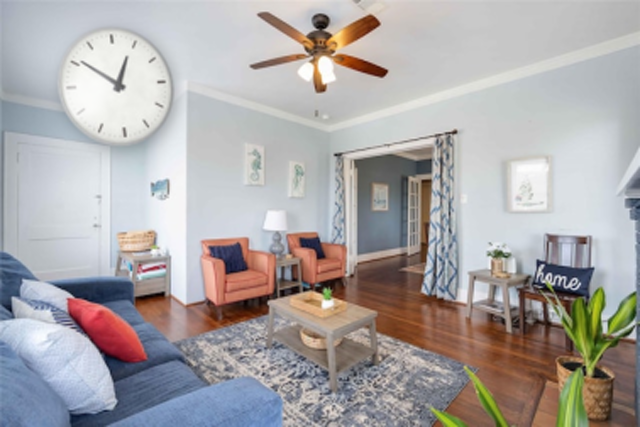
h=12 m=51
